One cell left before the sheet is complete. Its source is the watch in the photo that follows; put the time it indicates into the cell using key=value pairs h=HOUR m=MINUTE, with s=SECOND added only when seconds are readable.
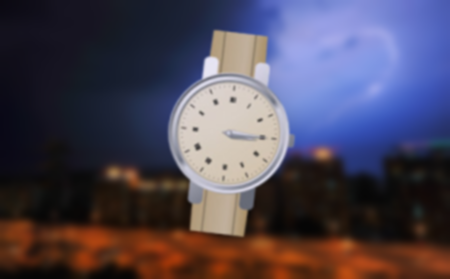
h=3 m=15
